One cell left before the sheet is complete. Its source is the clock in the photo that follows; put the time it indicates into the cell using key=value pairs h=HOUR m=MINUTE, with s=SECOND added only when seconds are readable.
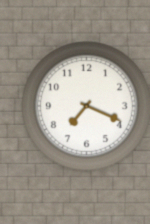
h=7 m=19
